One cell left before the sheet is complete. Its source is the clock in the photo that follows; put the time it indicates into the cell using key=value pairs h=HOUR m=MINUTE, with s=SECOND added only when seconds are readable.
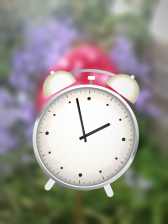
h=1 m=57
